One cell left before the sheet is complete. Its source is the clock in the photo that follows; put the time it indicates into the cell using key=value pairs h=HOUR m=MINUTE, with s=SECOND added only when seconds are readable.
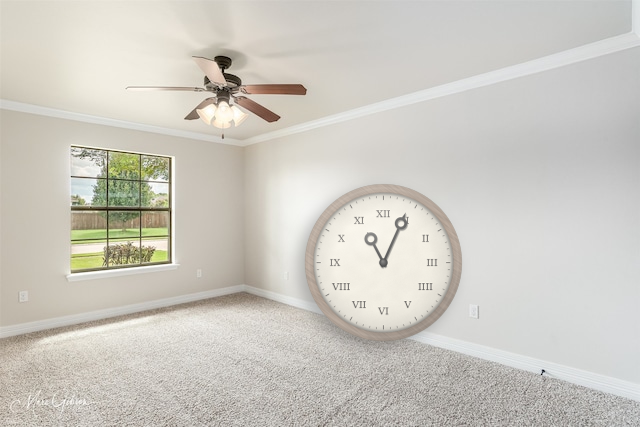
h=11 m=4
